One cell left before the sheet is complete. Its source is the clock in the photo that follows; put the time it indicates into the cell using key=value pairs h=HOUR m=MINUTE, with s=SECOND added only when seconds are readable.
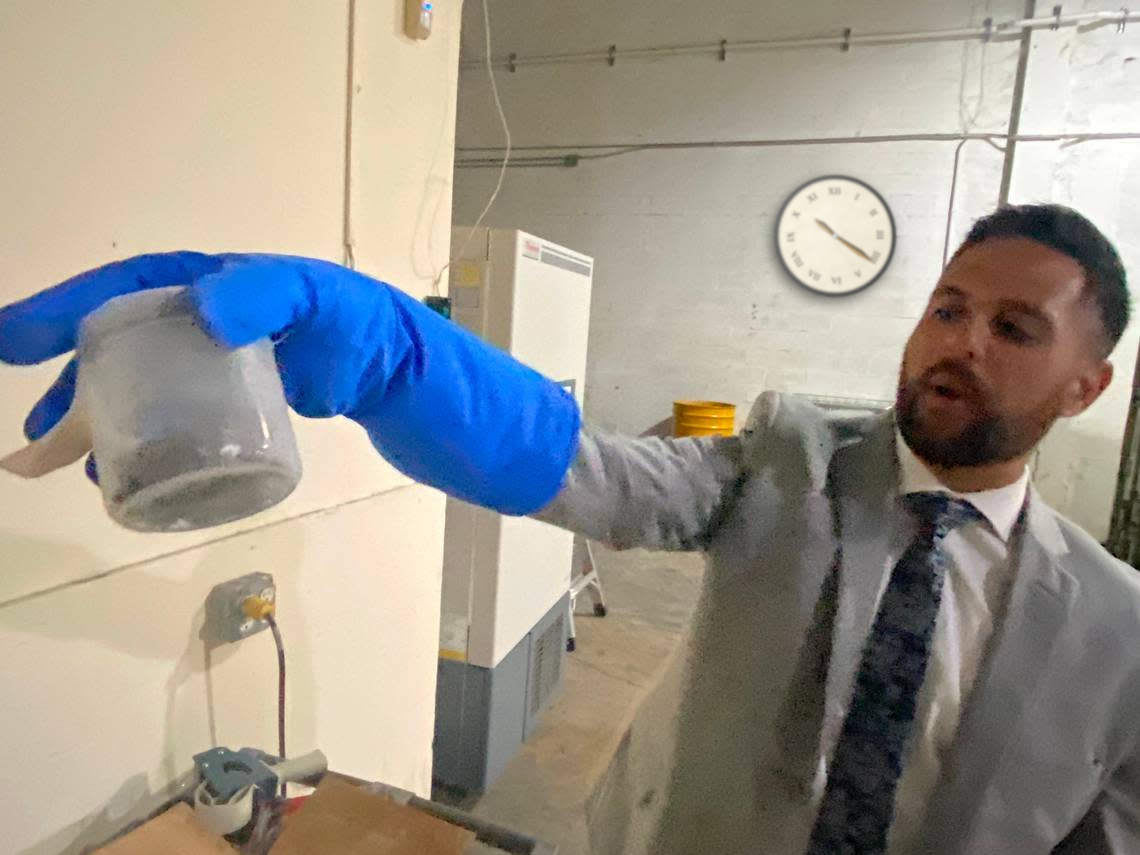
h=10 m=21
